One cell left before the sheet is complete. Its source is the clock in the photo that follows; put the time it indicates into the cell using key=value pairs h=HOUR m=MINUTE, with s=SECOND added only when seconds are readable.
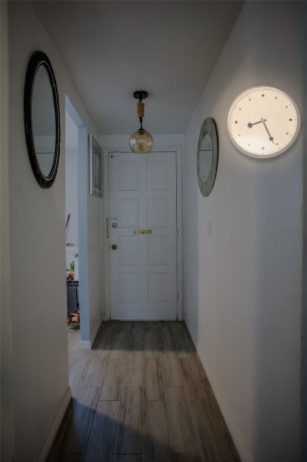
h=8 m=26
